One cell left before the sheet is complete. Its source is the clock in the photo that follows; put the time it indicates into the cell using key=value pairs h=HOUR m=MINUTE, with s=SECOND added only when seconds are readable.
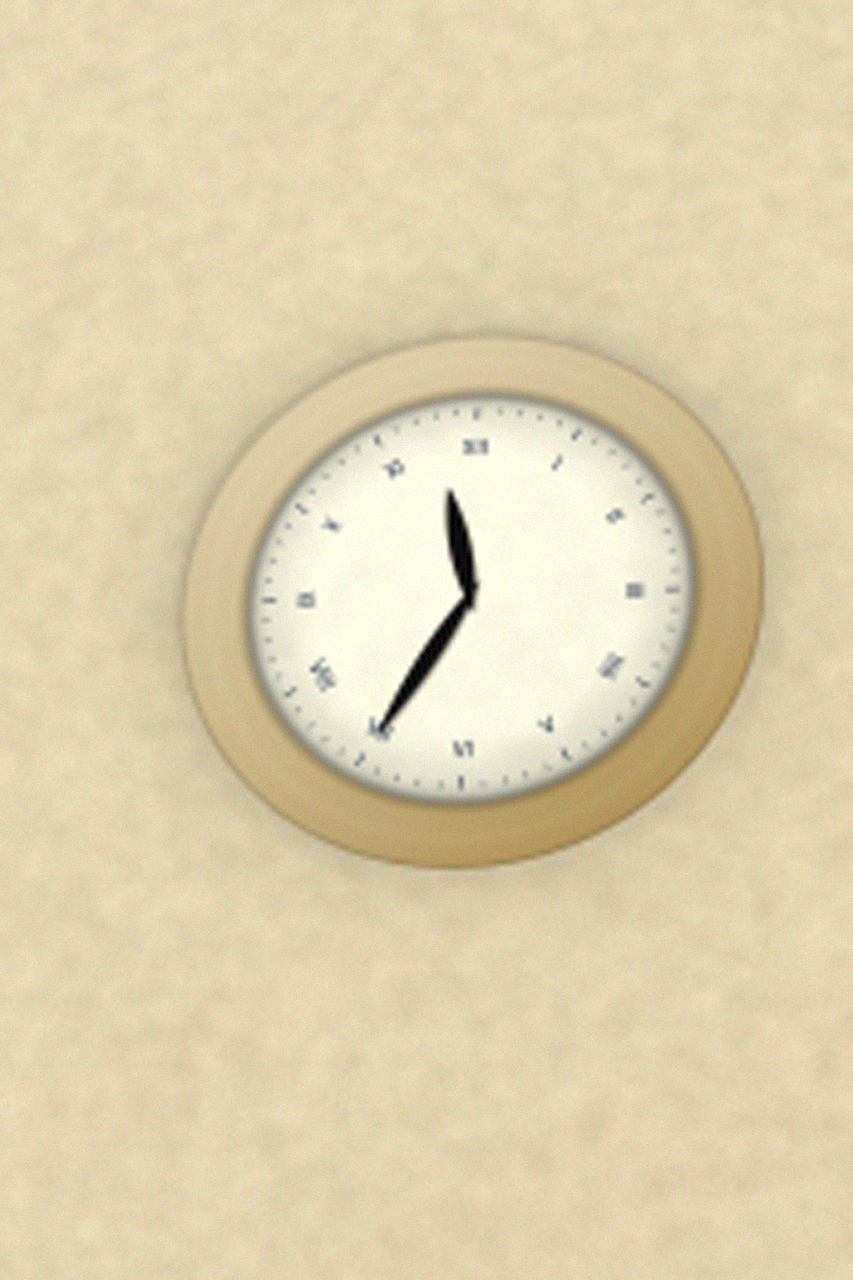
h=11 m=35
